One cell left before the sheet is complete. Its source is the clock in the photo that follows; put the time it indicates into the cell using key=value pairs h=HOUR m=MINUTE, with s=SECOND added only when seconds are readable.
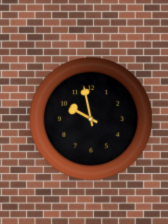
h=9 m=58
